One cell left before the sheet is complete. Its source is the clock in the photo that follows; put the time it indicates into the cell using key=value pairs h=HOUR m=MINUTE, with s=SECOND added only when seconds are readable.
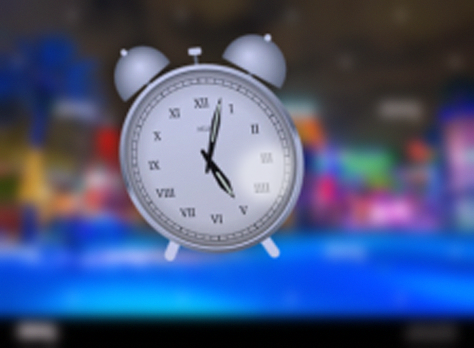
h=5 m=3
